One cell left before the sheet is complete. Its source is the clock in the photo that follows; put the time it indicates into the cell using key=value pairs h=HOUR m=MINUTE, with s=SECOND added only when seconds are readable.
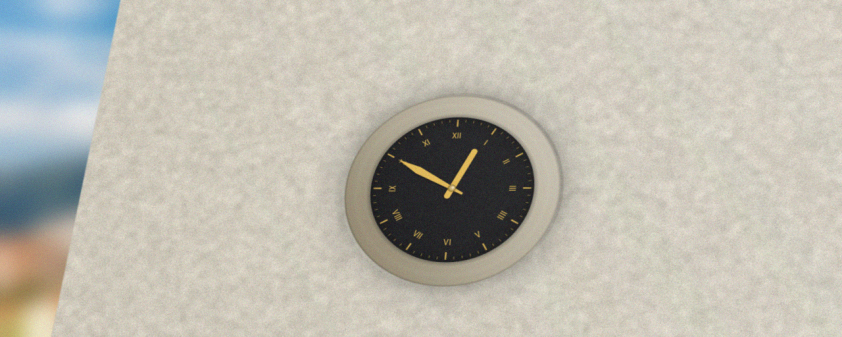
h=12 m=50
